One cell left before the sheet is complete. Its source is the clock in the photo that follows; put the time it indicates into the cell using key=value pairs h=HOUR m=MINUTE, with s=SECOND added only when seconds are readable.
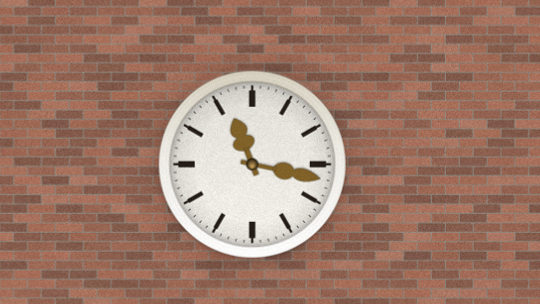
h=11 m=17
